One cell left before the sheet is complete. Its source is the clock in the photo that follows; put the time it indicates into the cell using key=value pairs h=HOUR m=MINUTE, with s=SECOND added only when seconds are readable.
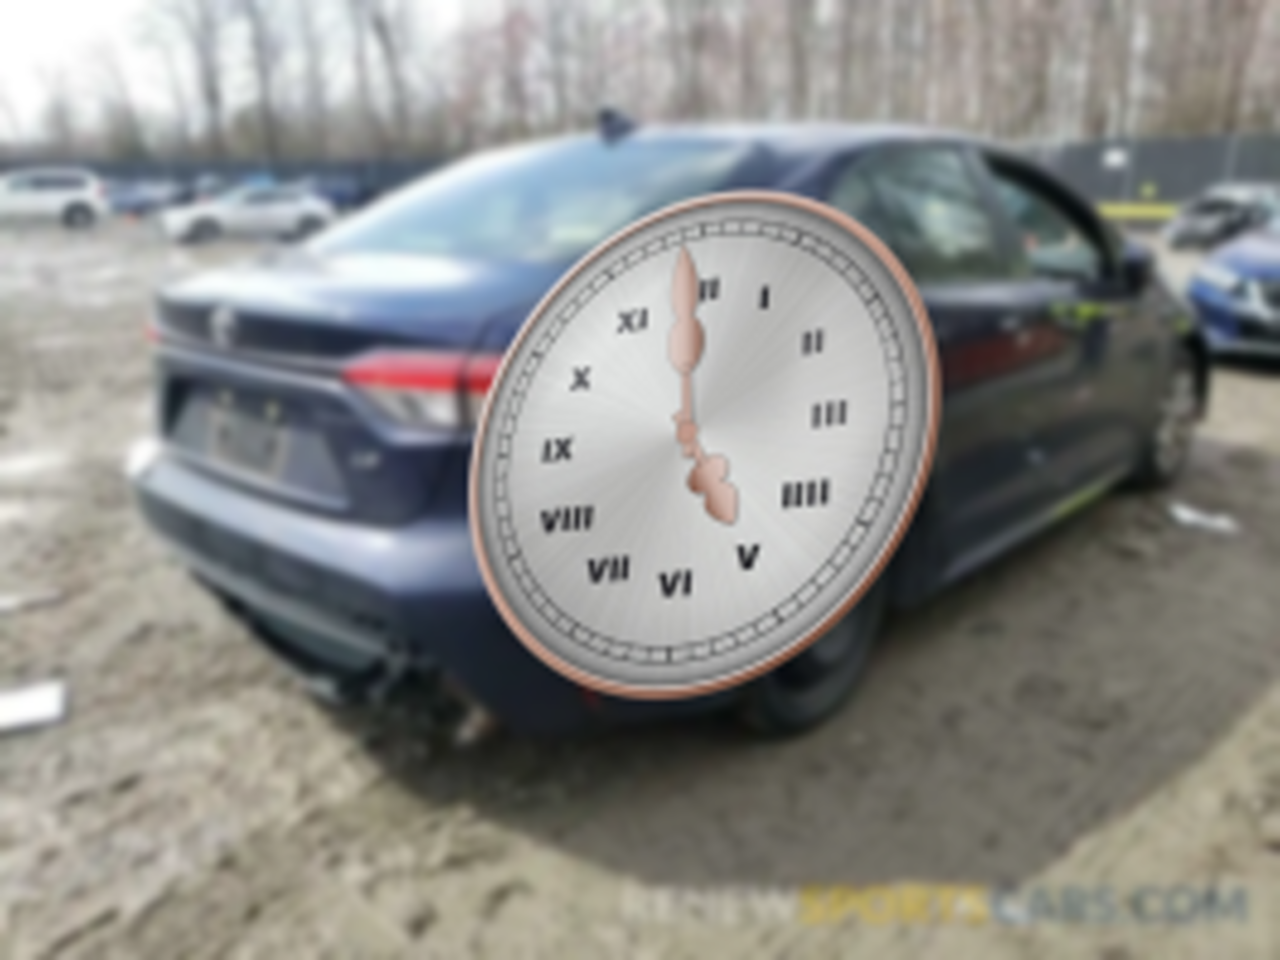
h=4 m=59
